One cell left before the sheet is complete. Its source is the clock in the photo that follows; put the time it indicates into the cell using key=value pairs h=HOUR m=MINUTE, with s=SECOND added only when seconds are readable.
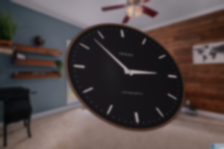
h=2 m=53
